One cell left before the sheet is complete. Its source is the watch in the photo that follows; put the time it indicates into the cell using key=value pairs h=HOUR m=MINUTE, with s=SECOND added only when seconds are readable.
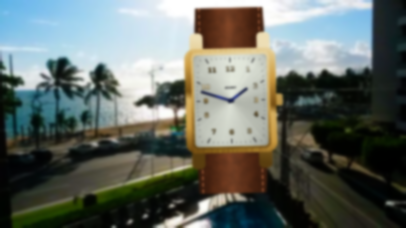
h=1 m=48
